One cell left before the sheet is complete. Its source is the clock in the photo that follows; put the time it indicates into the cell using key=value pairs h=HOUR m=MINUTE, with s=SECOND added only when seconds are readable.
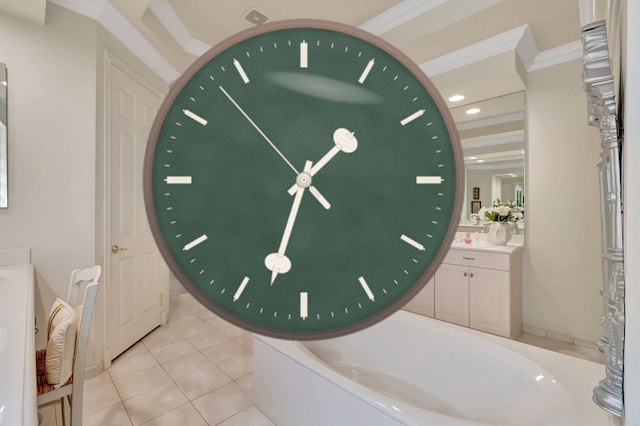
h=1 m=32 s=53
